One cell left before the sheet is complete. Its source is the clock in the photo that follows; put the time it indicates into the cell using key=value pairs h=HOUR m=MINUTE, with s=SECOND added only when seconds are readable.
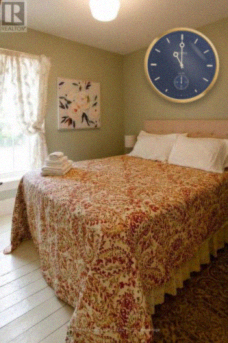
h=11 m=0
